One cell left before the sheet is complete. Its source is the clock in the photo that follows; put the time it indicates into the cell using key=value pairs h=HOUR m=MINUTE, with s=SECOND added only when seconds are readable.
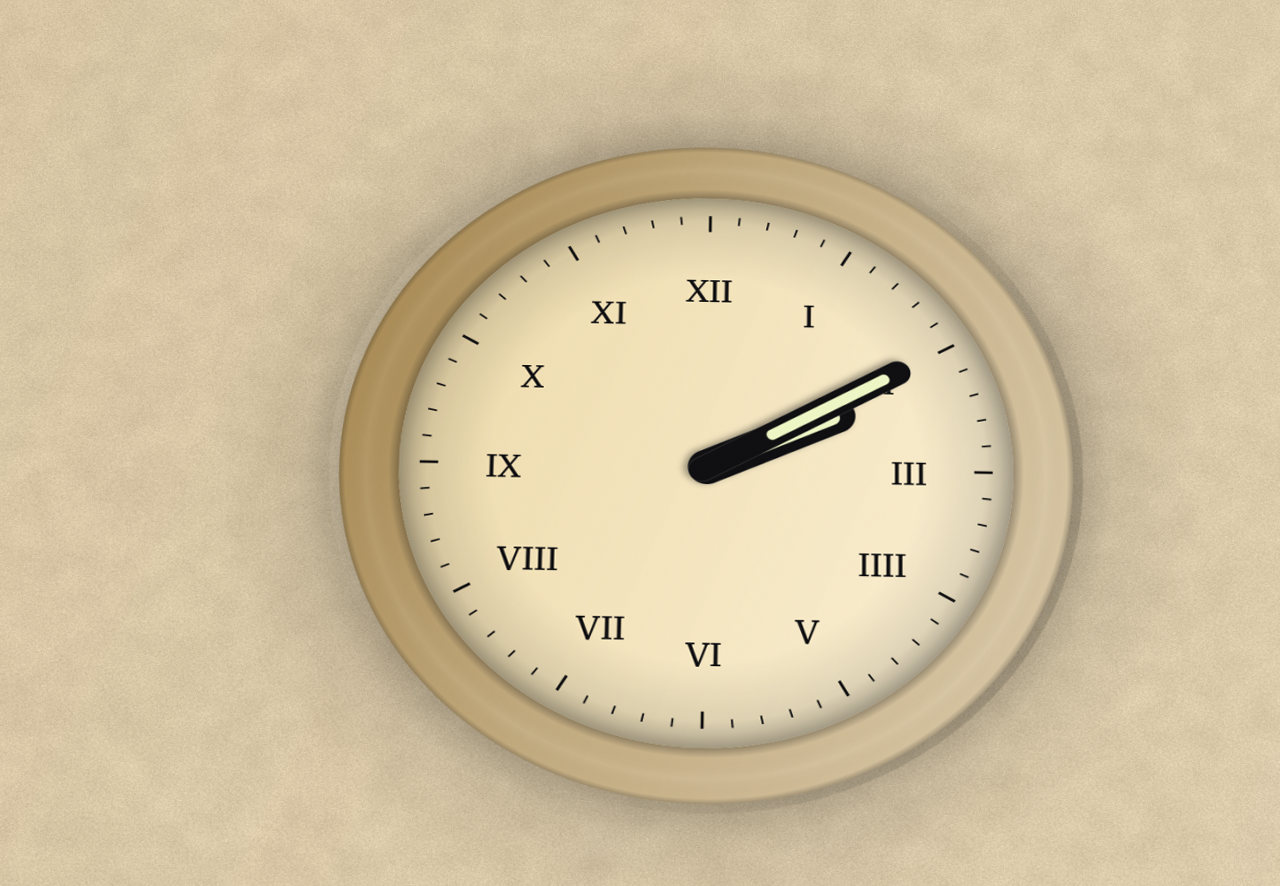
h=2 m=10
